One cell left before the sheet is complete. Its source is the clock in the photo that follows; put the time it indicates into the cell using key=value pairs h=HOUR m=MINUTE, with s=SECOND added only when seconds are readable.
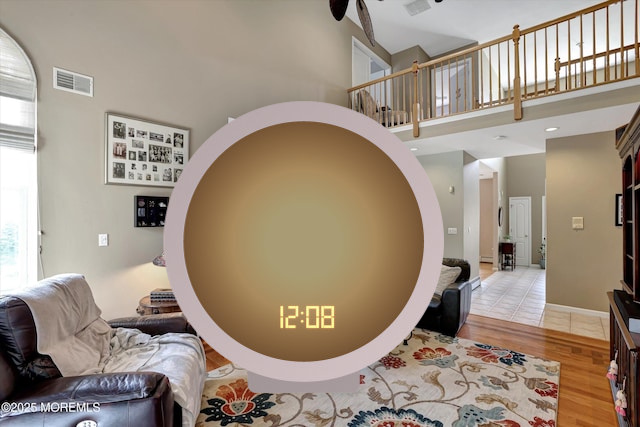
h=12 m=8
